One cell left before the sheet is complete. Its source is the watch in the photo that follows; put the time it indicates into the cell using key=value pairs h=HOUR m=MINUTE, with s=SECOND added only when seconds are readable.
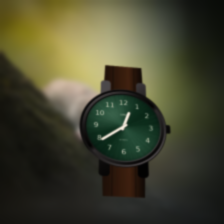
h=12 m=39
